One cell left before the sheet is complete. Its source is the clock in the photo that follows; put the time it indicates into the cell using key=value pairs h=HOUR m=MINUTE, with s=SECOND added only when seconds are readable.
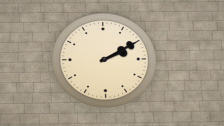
h=2 m=10
